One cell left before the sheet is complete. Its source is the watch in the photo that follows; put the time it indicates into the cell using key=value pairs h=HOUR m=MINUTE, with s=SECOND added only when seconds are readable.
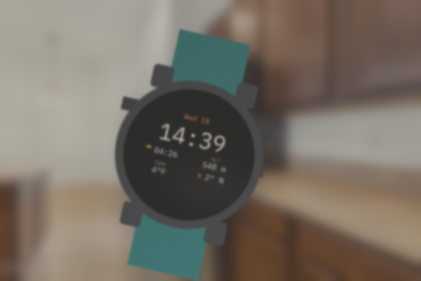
h=14 m=39
